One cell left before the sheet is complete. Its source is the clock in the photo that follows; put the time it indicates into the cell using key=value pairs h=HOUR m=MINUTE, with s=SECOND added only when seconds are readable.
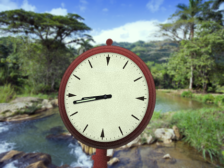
h=8 m=43
